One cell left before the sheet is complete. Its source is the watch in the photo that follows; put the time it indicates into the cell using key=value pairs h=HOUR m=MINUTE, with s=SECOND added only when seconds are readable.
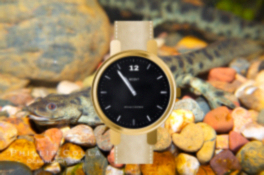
h=10 m=54
